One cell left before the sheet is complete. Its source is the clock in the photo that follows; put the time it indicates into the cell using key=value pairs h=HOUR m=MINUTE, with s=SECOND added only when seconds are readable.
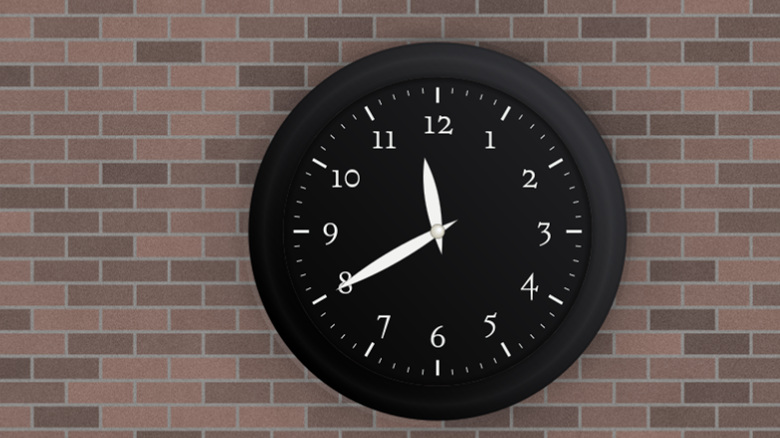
h=11 m=40
